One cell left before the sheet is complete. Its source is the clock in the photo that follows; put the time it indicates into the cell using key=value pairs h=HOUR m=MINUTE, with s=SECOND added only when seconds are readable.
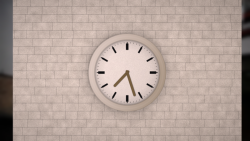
h=7 m=27
